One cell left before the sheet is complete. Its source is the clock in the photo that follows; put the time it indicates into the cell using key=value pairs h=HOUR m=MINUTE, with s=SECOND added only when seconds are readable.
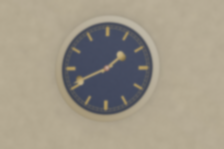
h=1 m=41
